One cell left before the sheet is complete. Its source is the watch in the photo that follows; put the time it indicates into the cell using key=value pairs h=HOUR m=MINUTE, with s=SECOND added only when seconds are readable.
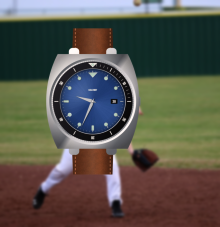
h=9 m=34
